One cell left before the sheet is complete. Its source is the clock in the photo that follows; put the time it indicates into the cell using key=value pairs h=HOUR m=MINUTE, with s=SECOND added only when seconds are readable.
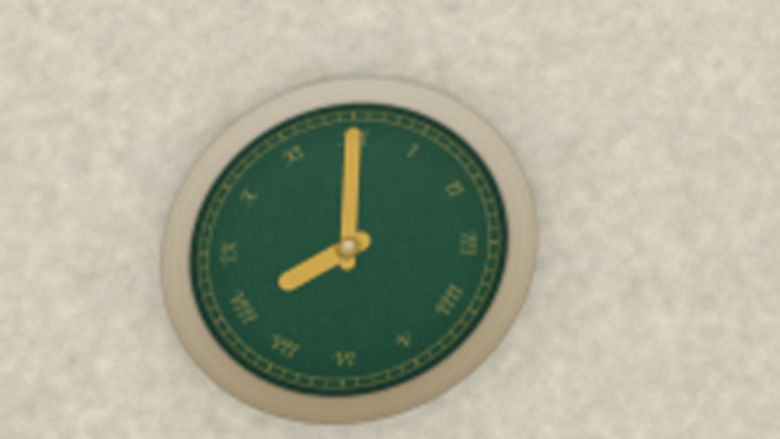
h=8 m=0
